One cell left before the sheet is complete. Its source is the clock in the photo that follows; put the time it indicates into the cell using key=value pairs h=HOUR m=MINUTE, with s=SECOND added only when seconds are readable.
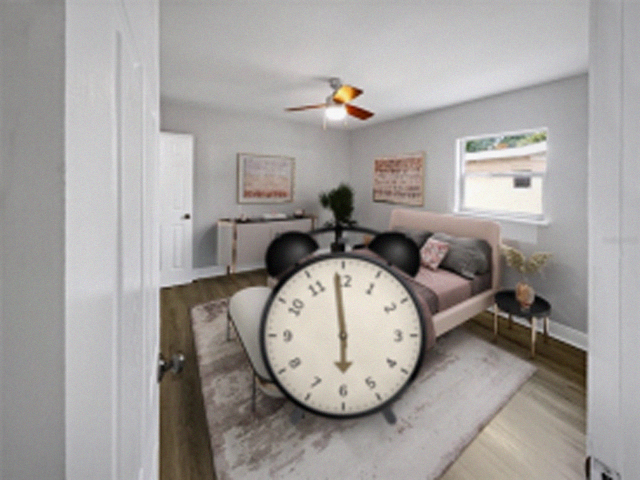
h=5 m=59
